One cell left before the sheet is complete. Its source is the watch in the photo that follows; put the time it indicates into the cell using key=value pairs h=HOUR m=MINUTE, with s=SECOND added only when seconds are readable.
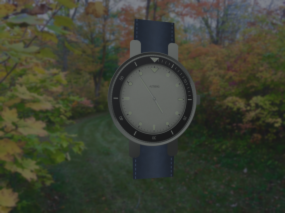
h=4 m=54
